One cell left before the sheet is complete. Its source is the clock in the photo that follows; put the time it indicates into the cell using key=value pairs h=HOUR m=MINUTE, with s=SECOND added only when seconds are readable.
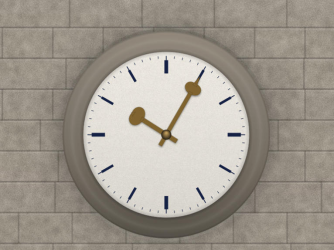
h=10 m=5
